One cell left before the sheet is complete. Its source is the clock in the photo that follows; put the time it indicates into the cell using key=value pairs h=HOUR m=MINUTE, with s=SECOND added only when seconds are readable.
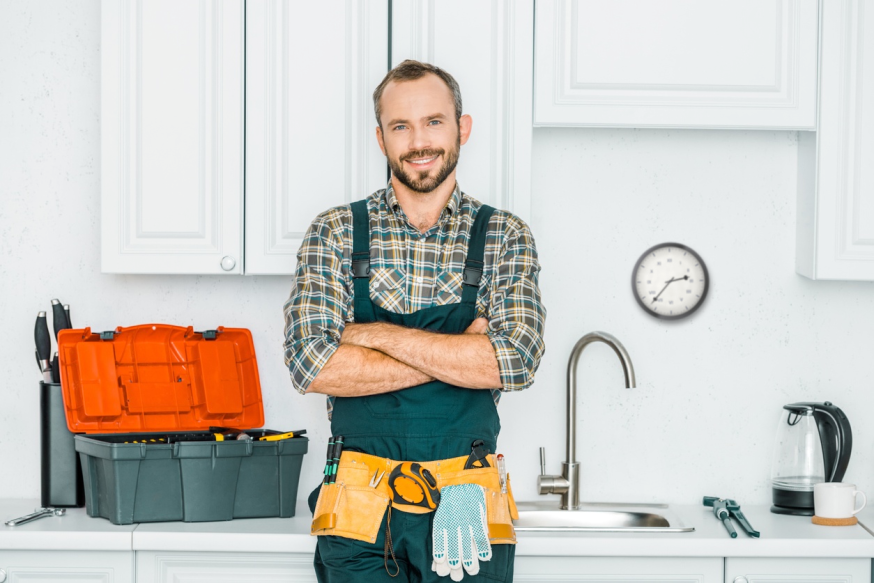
h=2 m=37
